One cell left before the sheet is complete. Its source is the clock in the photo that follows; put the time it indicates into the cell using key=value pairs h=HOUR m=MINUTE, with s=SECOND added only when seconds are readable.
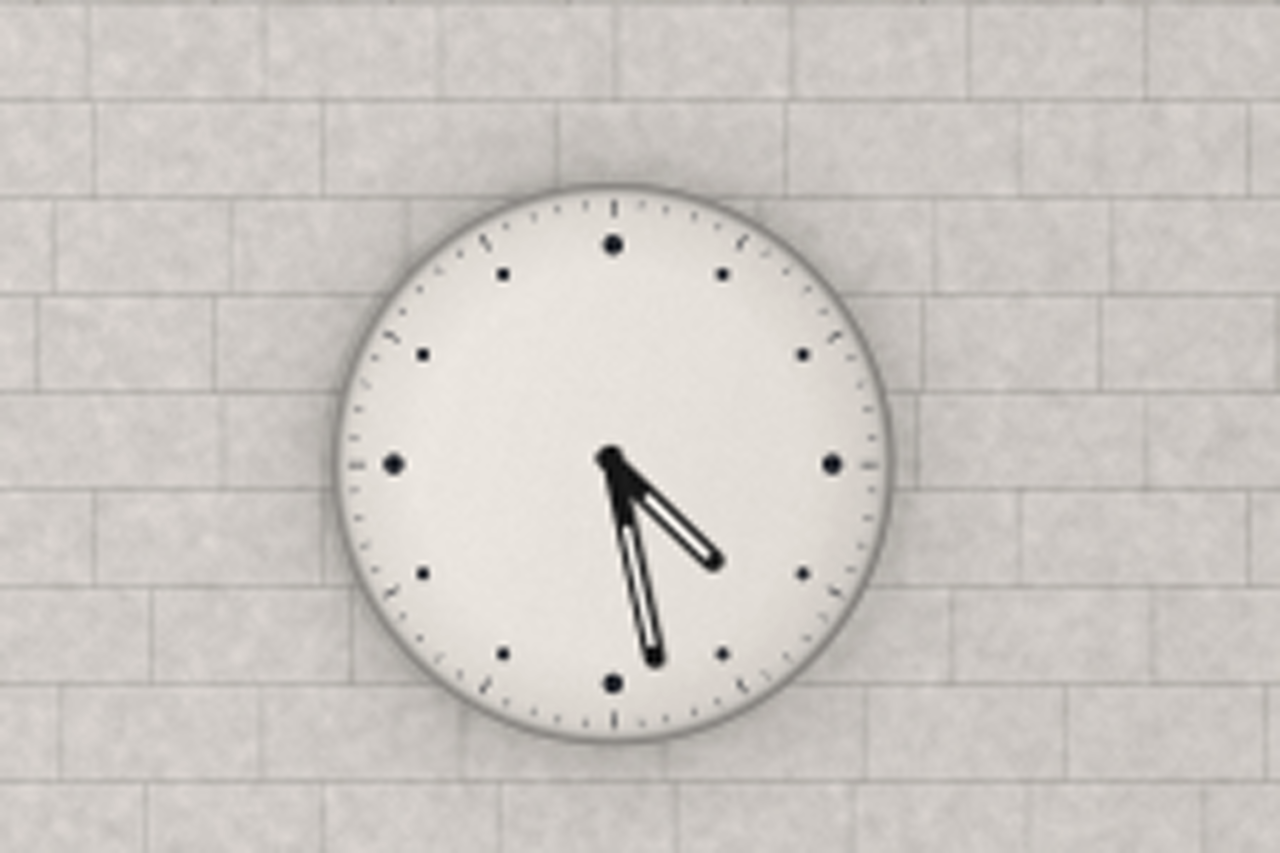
h=4 m=28
